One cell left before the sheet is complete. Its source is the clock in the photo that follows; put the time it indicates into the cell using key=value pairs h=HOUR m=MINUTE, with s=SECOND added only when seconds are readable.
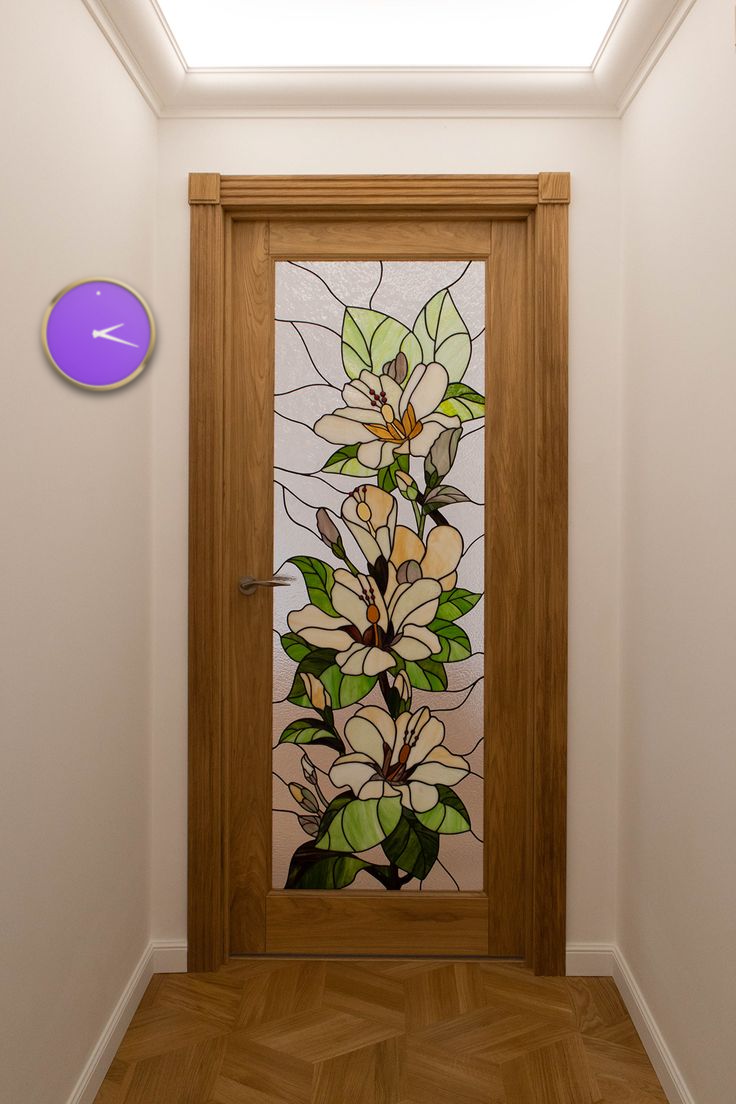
h=2 m=18
